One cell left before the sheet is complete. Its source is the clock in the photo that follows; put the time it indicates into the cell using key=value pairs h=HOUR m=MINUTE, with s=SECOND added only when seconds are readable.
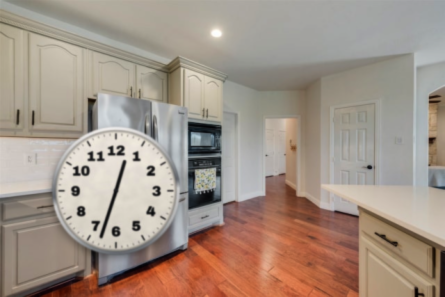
h=12 m=33
